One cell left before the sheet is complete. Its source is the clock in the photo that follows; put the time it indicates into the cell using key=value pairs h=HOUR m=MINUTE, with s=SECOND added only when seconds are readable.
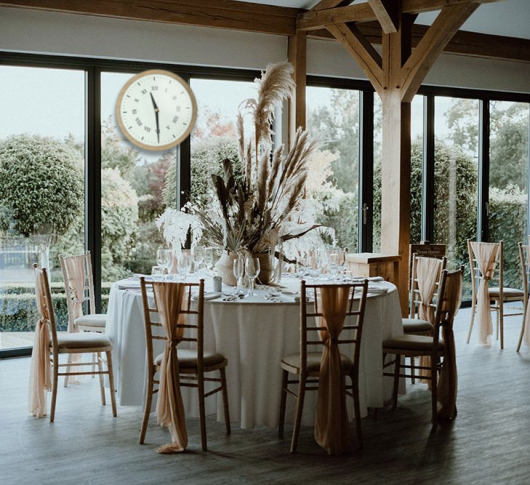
h=11 m=30
